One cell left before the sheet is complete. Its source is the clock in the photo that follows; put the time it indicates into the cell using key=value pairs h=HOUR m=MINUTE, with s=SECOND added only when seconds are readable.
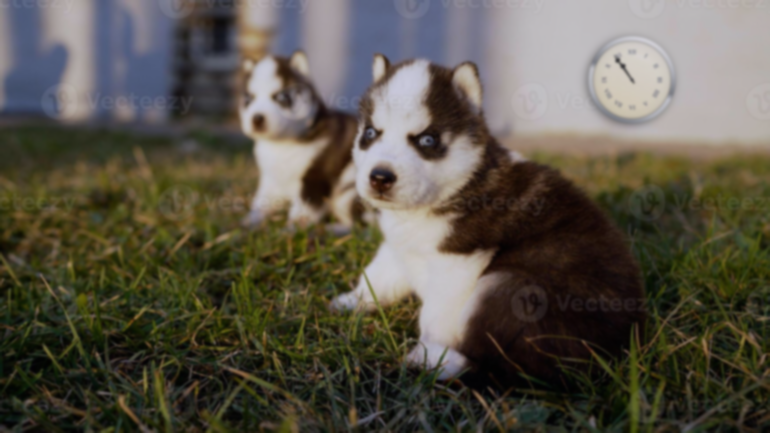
h=10 m=54
